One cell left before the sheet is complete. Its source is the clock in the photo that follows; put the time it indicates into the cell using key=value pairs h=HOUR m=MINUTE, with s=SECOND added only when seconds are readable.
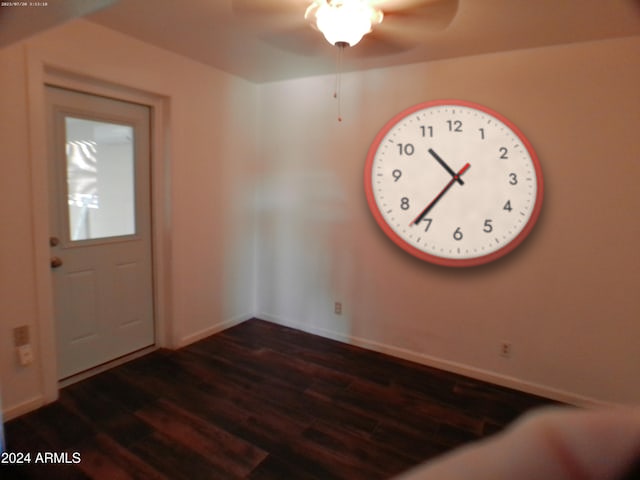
h=10 m=36 s=37
